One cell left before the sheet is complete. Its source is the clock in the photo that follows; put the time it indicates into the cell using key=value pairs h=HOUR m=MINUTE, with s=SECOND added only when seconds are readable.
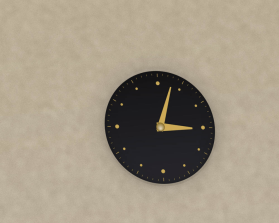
h=3 m=3
